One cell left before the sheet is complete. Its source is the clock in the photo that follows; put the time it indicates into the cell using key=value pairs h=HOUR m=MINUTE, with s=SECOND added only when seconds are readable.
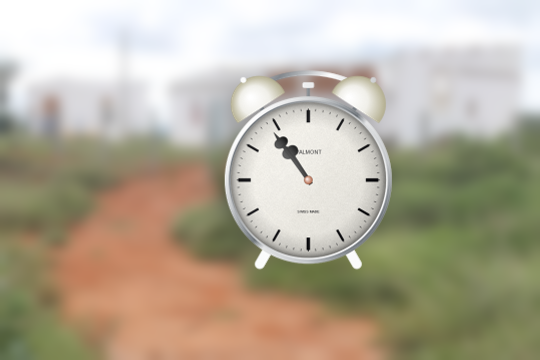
h=10 m=54
